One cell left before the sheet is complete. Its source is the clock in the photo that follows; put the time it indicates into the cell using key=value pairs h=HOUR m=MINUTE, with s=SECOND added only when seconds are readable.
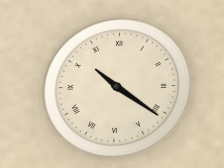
h=10 m=21
